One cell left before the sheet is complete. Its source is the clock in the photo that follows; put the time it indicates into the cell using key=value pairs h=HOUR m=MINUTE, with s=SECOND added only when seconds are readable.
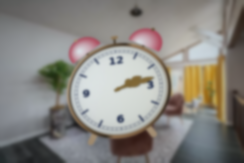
h=2 m=13
